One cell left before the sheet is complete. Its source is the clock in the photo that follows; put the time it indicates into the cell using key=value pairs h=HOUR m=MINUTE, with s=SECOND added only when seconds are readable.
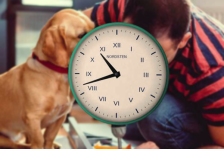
h=10 m=42
